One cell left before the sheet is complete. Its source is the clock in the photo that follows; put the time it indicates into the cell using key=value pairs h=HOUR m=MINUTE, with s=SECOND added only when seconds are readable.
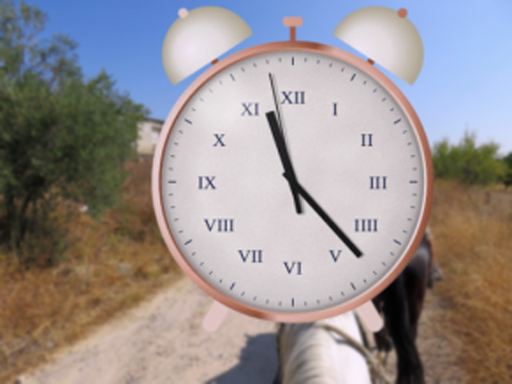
h=11 m=22 s=58
